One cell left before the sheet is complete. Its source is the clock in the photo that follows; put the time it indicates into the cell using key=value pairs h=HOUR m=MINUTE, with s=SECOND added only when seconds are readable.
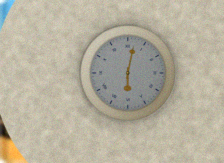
h=6 m=2
